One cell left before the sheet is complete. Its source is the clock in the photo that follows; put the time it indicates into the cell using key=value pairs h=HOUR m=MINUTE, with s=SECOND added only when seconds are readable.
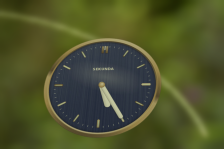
h=5 m=25
